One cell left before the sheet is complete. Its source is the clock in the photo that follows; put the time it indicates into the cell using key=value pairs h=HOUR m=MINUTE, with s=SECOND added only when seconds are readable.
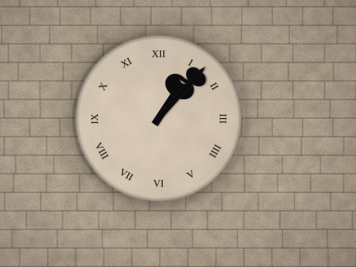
h=1 m=7
